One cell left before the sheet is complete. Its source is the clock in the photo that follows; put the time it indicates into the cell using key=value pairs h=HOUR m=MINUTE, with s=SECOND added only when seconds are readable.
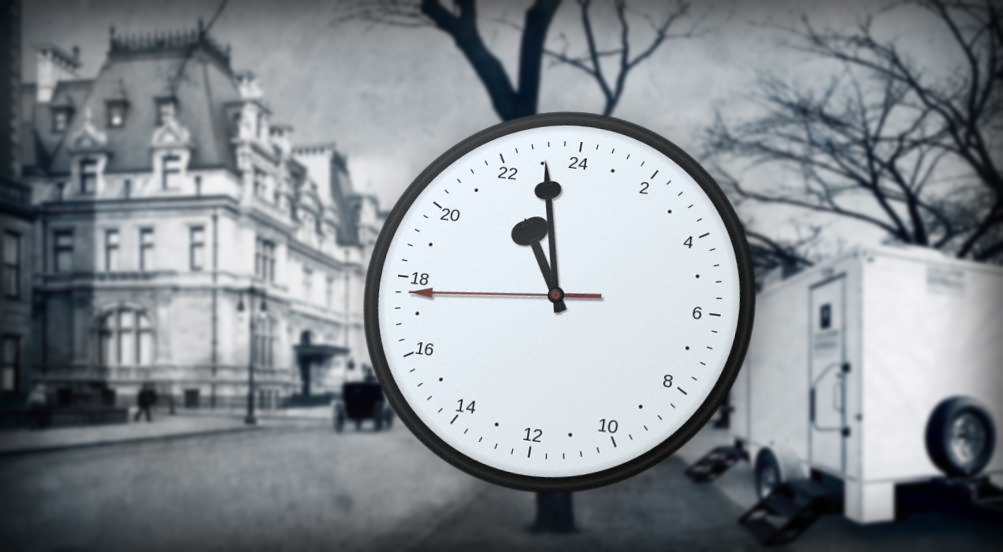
h=21 m=57 s=44
